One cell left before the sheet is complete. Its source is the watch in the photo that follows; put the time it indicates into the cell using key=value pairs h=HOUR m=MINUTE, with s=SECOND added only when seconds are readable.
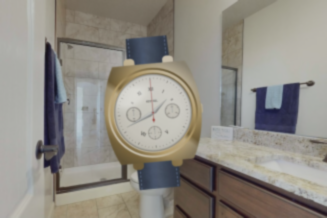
h=1 m=41
